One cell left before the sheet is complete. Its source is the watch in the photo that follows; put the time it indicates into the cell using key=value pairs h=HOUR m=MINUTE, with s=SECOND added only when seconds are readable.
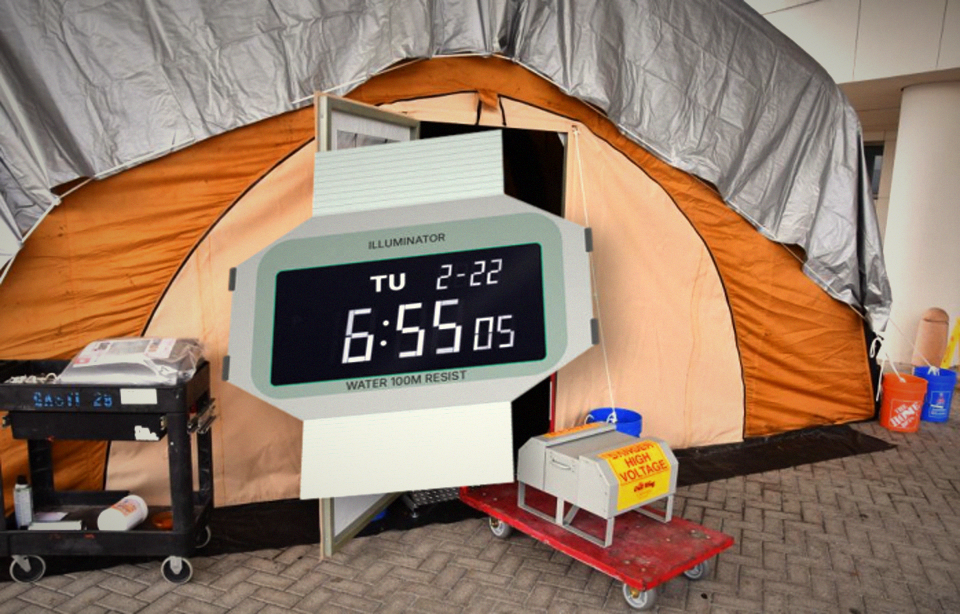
h=6 m=55 s=5
